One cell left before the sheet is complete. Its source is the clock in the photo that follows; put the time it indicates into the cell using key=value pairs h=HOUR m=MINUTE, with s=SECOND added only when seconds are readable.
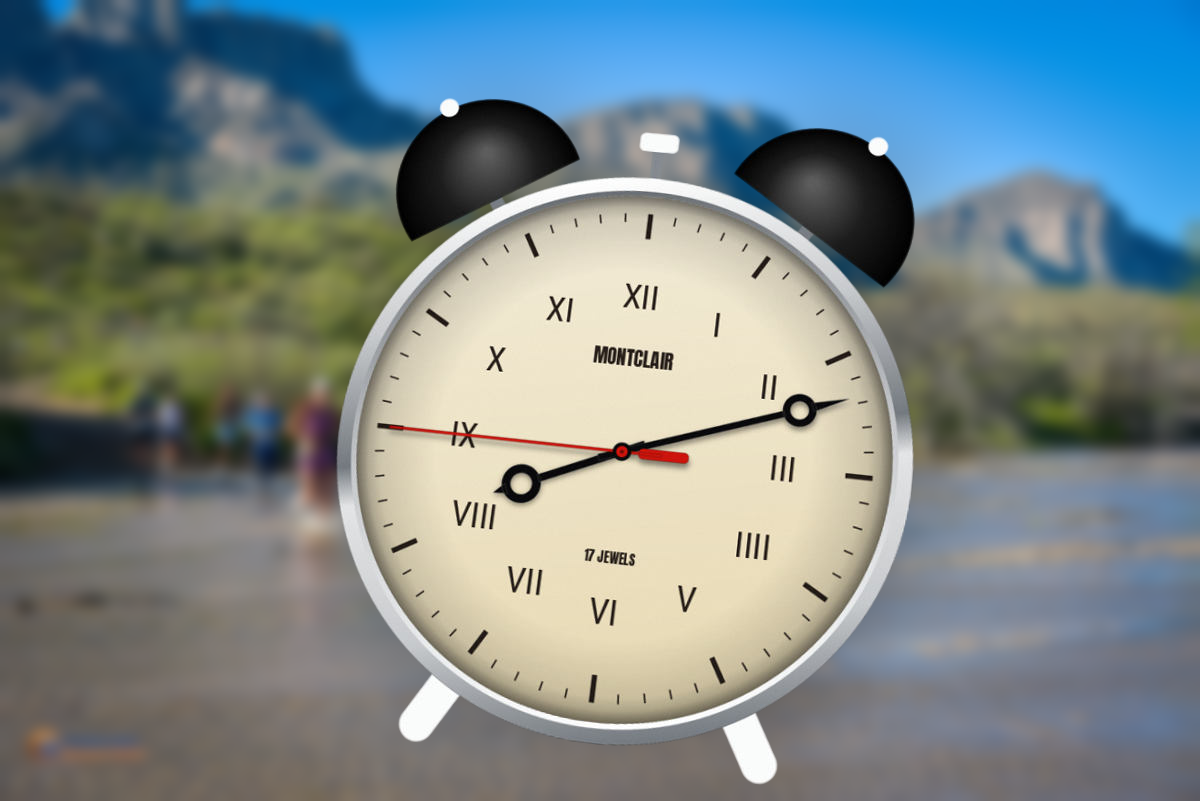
h=8 m=11 s=45
